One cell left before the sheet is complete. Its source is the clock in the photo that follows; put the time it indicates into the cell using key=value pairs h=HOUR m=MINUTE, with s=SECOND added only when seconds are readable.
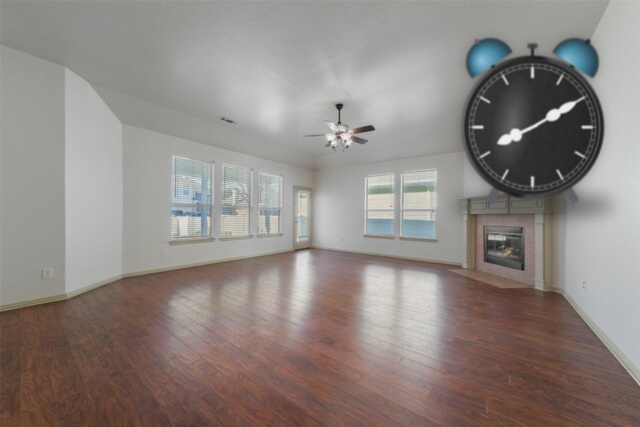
h=8 m=10
